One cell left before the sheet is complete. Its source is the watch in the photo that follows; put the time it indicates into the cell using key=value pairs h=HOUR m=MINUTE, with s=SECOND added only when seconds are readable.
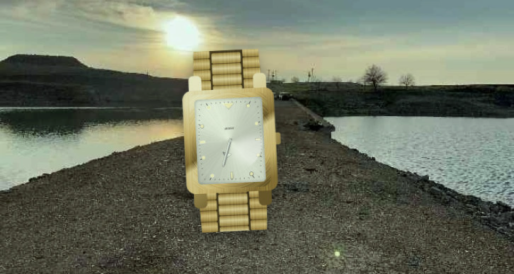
h=6 m=33
